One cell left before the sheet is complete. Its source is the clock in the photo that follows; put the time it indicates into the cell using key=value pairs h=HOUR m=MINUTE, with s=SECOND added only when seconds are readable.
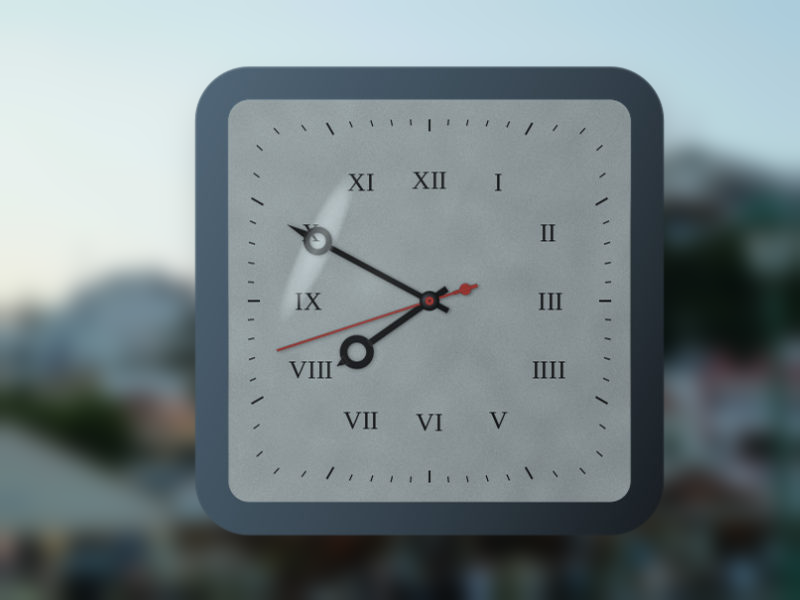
h=7 m=49 s=42
